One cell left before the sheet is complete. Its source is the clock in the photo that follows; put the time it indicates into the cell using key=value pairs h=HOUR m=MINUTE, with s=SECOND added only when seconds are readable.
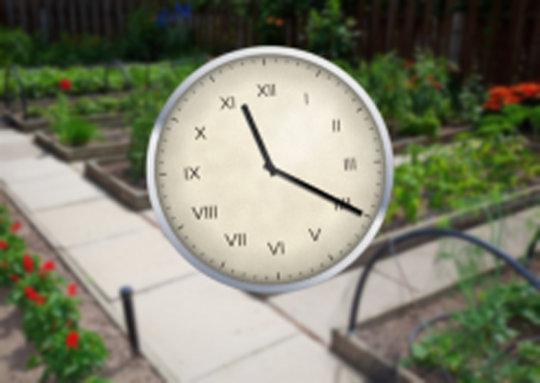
h=11 m=20
